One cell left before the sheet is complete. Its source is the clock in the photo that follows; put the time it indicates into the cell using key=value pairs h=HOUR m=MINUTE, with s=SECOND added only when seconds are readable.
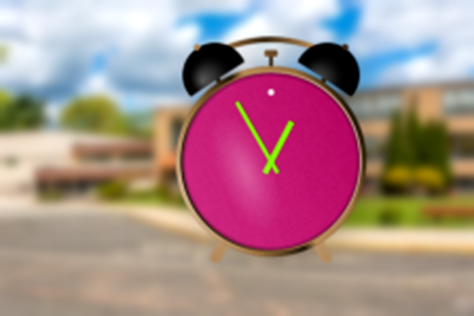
h=12 m=55
